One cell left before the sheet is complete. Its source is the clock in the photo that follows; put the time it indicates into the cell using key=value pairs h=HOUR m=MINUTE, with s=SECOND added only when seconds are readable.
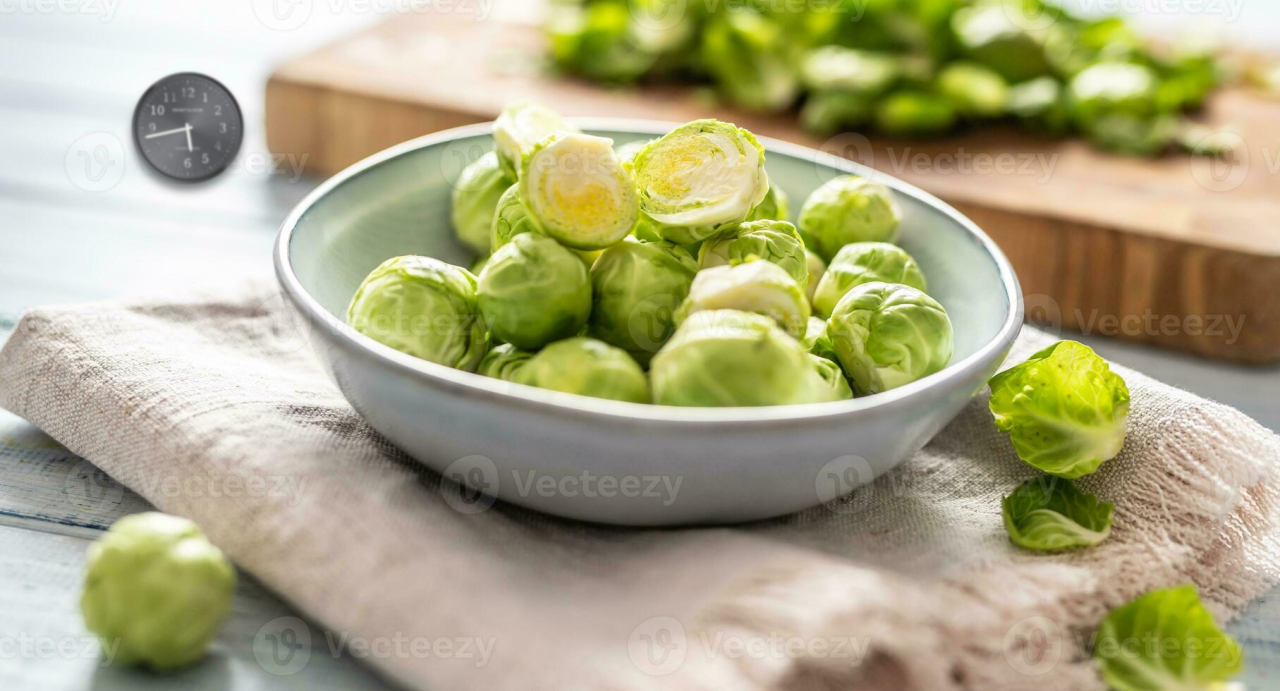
h=5 m=43
